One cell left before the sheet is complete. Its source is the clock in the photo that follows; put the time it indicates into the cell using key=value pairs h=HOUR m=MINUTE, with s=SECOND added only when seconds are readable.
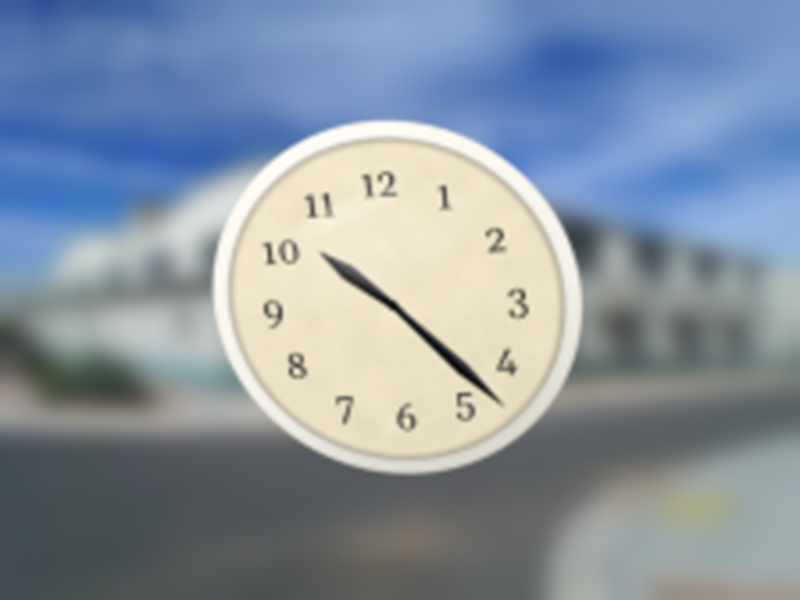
h=10 m=23
